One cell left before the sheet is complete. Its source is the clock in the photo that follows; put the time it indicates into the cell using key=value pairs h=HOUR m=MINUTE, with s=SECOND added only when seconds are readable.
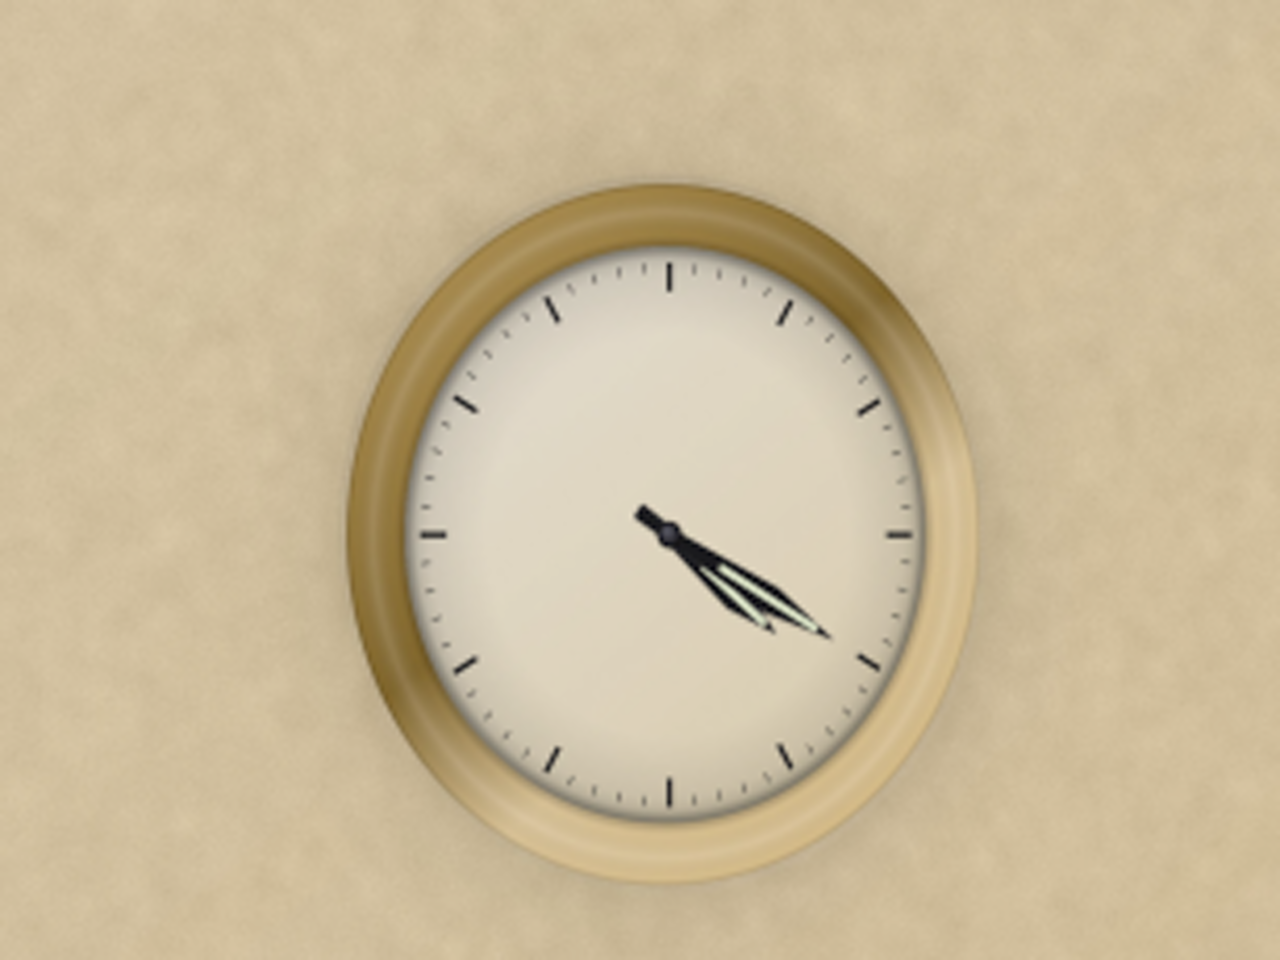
h=4 m=20
